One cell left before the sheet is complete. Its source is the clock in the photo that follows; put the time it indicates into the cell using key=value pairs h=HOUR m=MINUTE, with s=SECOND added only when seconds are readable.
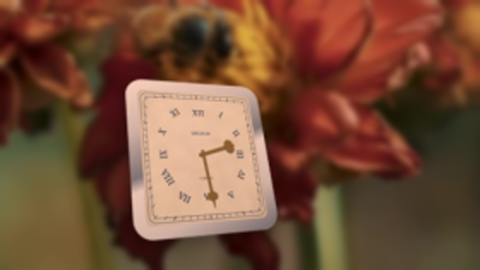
h=2 m=29
